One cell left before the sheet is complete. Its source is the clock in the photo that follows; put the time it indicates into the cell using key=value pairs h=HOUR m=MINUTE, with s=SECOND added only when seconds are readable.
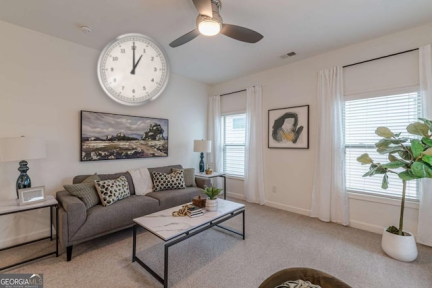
h=1 m=0
